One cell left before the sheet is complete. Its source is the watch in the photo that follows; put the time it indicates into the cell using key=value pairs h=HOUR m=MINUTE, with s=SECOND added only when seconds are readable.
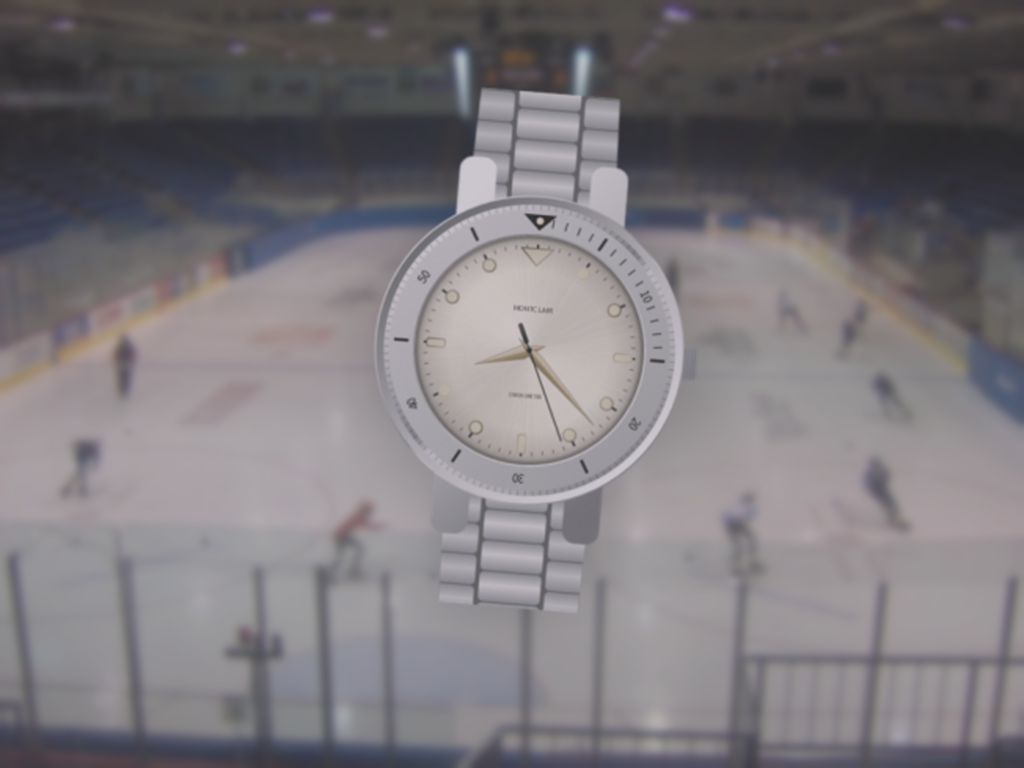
h=8 m=22 s=26
